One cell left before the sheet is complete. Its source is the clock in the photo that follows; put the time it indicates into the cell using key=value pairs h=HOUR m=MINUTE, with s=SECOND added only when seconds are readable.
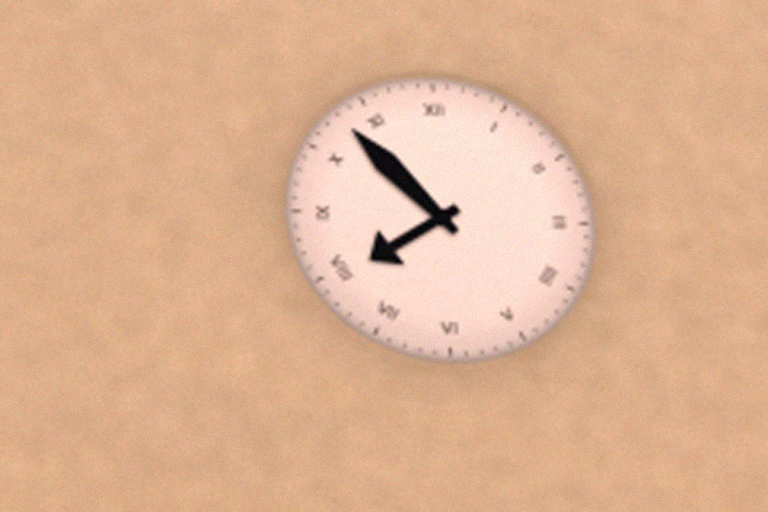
h=7 m=53
